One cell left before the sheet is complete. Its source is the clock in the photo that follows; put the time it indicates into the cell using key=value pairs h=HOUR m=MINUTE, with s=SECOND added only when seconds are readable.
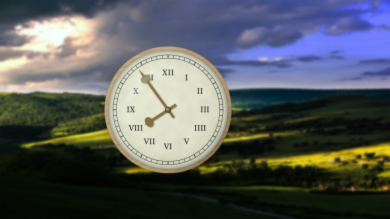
h=7 m=54
